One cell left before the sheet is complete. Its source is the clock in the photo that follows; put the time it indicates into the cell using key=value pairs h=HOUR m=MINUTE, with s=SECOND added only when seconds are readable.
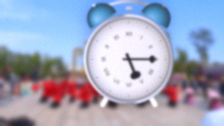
h=5 m=15
